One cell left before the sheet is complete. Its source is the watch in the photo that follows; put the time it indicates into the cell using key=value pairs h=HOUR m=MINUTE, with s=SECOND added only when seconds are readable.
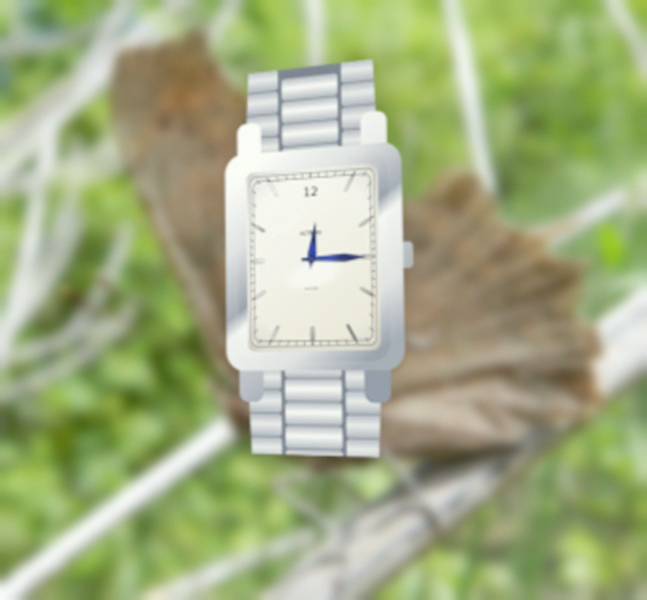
h=12 m=15
